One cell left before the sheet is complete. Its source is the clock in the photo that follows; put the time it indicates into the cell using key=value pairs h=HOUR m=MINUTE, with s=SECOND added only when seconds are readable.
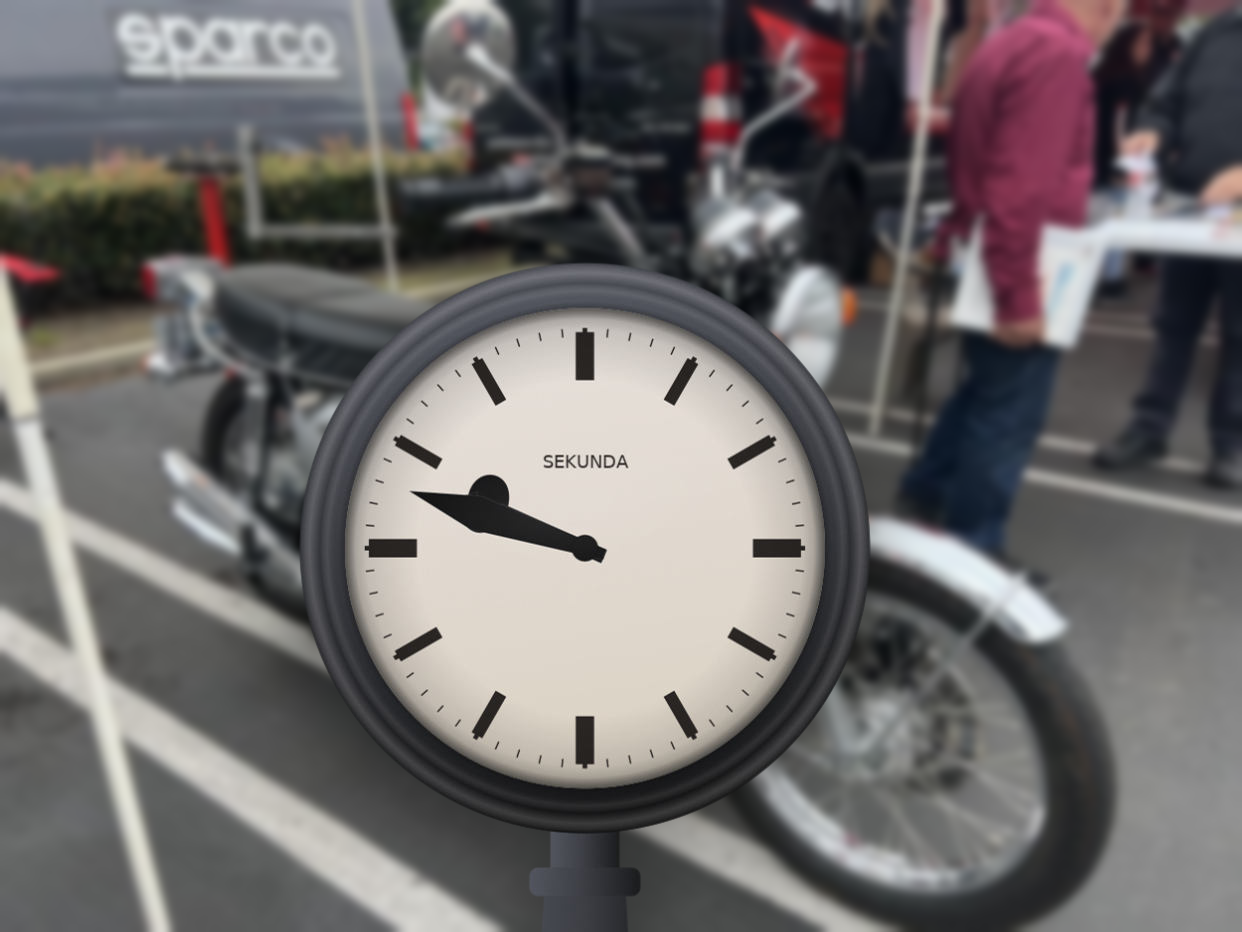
h=9 m=48
